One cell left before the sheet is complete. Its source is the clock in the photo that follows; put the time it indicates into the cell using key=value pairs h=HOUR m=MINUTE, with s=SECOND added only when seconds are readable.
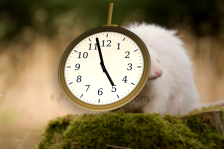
h=4 m=57
